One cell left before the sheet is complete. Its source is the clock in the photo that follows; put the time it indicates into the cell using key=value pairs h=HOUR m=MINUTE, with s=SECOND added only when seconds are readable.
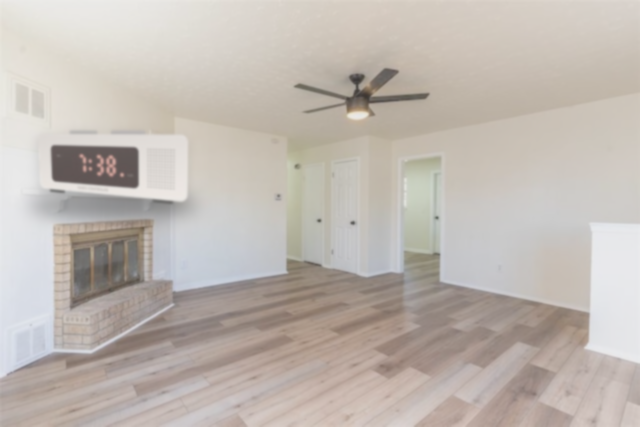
h=7 m=38
